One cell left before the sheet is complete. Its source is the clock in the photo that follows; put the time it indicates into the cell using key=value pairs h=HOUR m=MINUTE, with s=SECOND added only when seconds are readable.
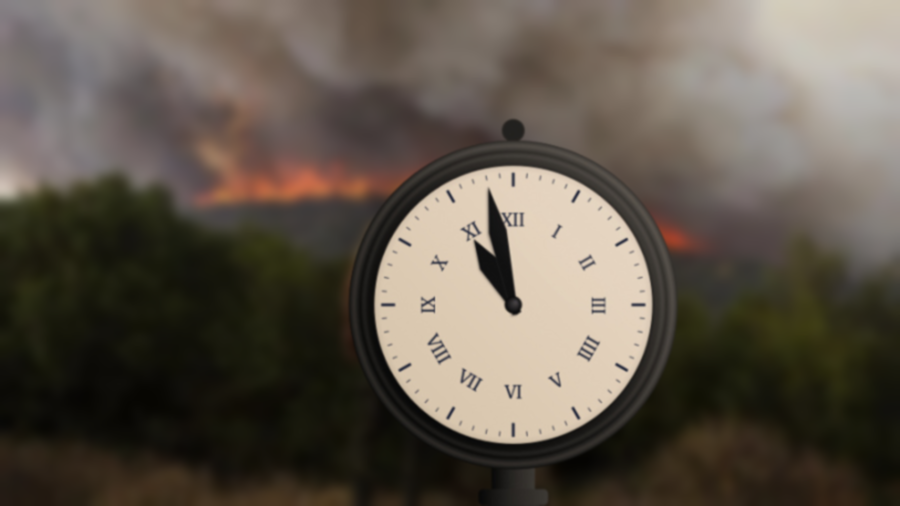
h=10 m=58
